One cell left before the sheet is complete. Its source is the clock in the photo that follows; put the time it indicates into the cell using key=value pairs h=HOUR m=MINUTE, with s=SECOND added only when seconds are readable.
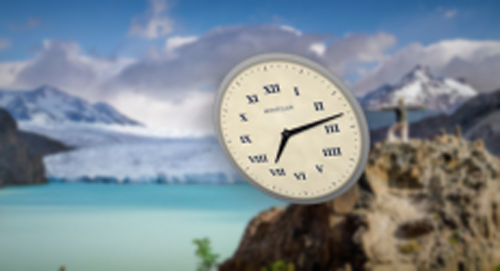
h=7 m=13
